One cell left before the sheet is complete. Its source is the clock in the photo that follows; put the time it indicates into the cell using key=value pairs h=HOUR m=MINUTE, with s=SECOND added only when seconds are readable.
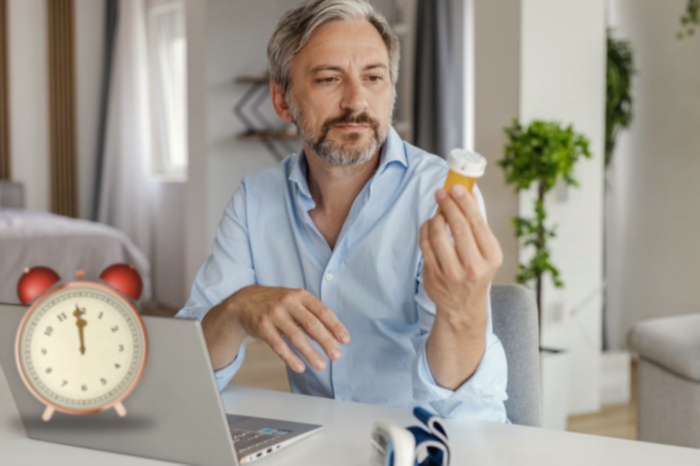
h=11 m=59
